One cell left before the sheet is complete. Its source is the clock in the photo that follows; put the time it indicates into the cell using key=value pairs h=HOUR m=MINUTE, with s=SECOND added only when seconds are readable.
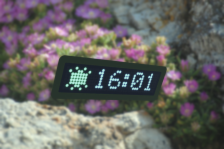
h=16 m=1
